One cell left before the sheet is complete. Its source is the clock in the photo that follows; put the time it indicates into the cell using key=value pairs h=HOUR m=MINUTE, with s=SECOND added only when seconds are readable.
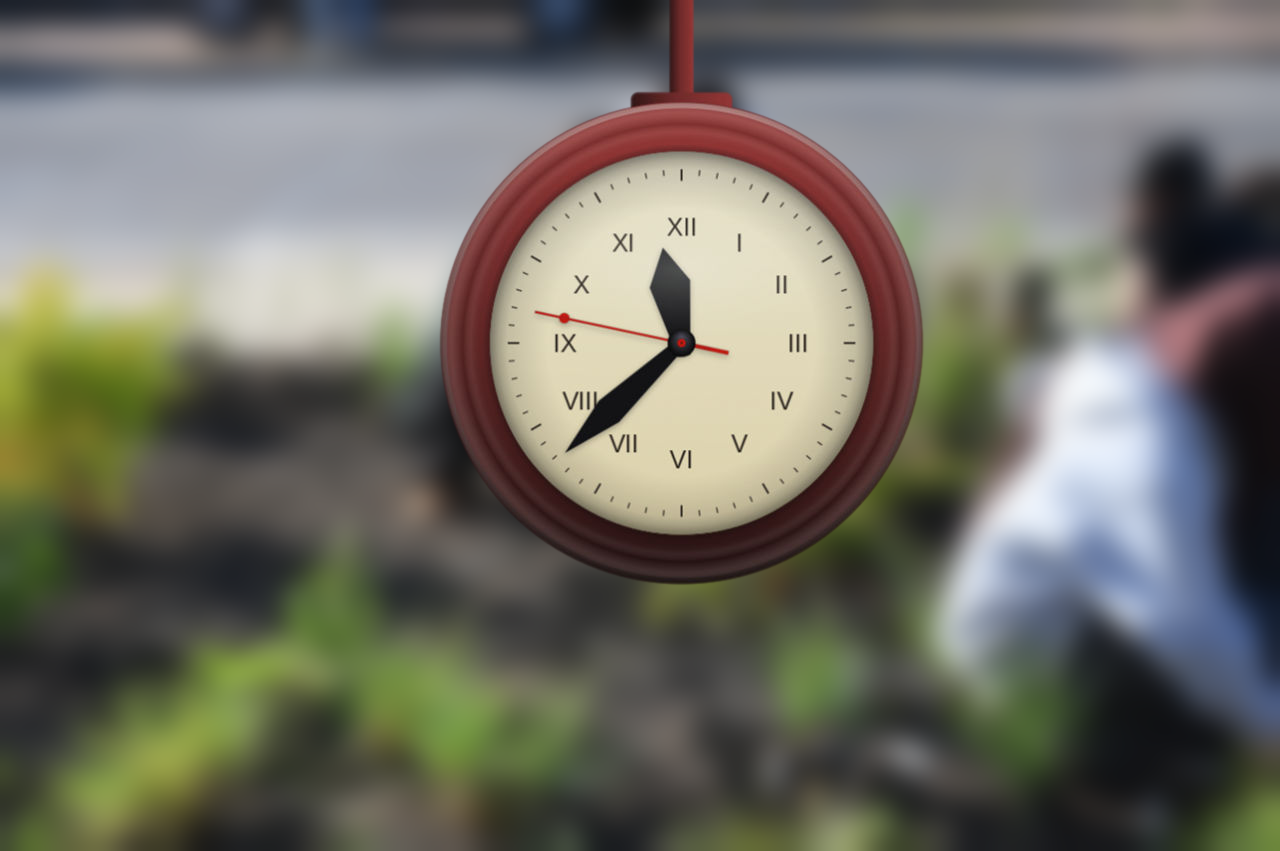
h=11 m=37 s=47
